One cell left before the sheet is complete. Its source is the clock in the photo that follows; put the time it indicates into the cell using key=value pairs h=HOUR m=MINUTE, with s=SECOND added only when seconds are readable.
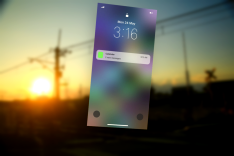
h=3 m=16
